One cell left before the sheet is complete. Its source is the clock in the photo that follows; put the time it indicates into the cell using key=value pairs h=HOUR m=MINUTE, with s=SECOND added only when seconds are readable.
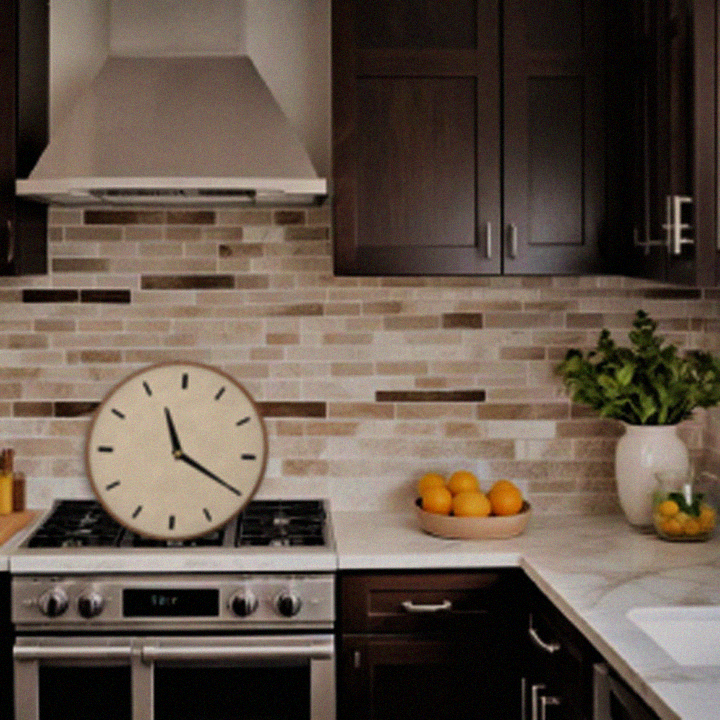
h=11 m=20
